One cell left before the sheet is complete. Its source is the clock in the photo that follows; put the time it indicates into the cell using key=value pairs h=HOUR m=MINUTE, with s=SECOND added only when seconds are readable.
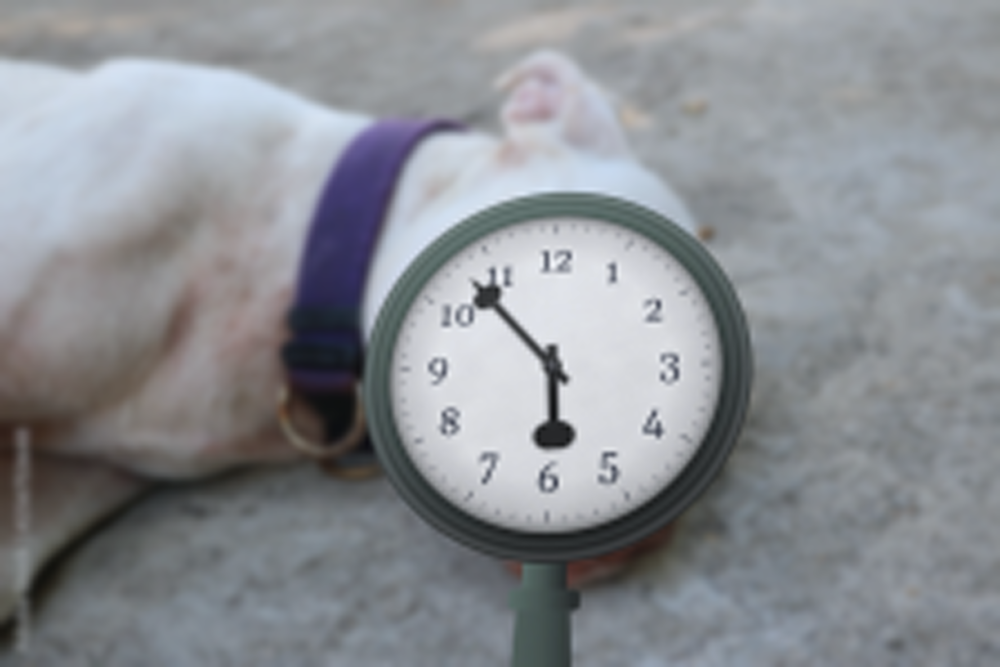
h=5 m=53
